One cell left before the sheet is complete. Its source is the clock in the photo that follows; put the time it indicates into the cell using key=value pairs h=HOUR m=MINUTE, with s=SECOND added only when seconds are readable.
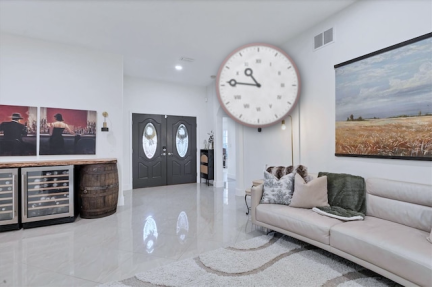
h=10 m=46
